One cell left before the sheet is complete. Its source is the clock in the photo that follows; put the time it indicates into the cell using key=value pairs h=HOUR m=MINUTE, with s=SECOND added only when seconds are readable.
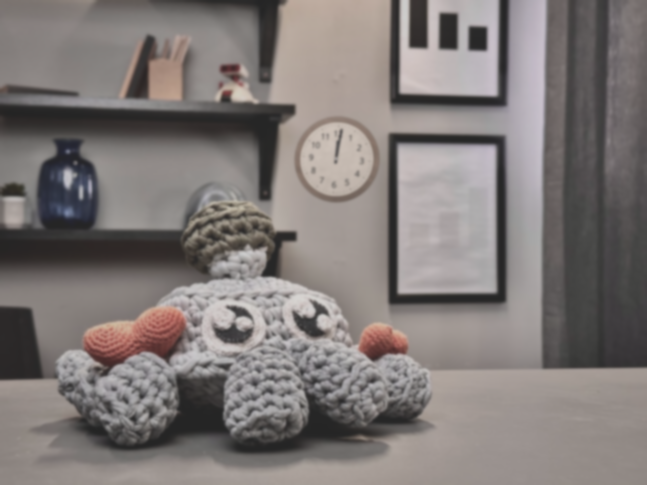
h=12 m=1
